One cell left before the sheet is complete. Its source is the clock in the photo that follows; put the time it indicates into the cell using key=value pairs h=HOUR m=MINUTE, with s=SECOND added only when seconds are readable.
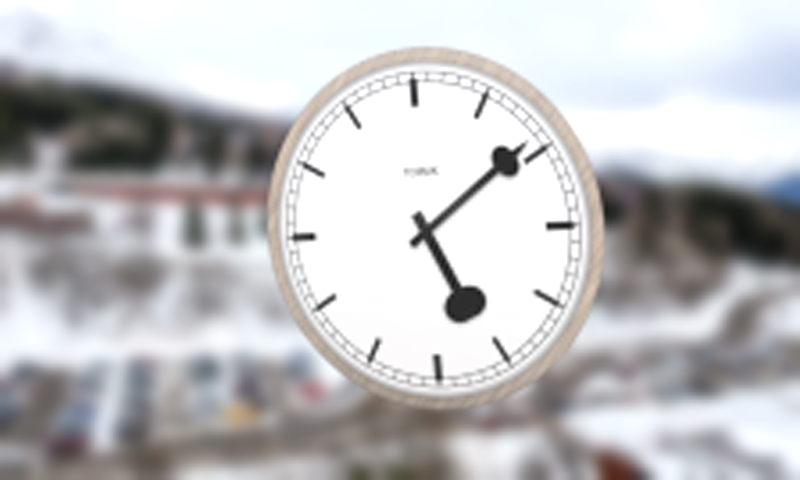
h=5 m=9
